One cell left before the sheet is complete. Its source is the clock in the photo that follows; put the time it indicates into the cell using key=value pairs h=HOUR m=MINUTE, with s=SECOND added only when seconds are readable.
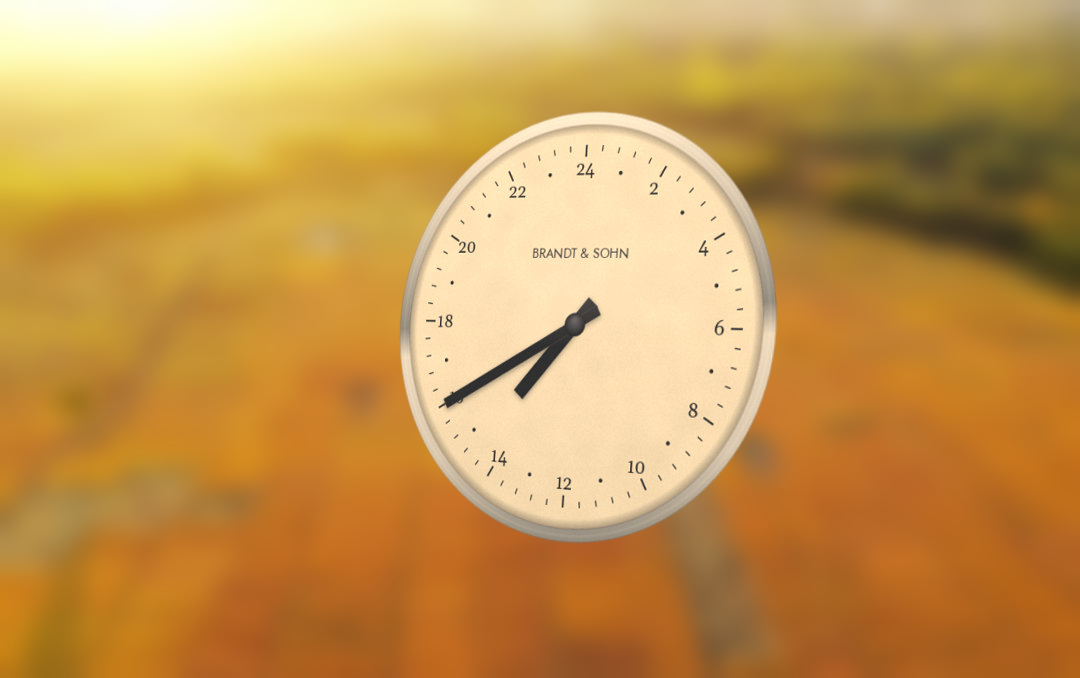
h=14 m=40
